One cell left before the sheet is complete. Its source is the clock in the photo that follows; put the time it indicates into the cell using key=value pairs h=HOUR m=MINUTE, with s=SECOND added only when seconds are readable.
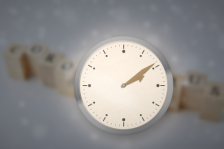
h=2 m=9
